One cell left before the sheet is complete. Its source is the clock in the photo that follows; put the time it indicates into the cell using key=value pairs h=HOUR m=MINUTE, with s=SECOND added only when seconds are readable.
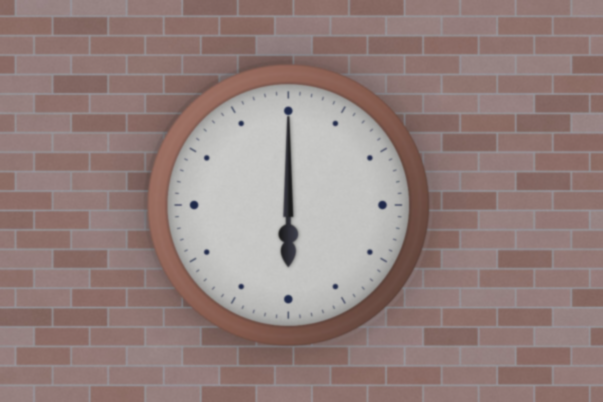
h=6 m=0
